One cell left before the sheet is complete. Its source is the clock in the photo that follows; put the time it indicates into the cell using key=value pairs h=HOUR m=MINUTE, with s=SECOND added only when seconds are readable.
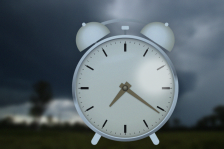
h=7 m=21
